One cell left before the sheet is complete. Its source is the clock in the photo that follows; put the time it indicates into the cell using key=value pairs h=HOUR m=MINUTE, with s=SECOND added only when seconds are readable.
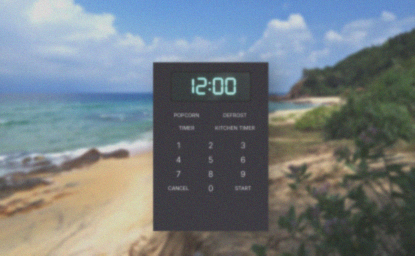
h=12 m=0
